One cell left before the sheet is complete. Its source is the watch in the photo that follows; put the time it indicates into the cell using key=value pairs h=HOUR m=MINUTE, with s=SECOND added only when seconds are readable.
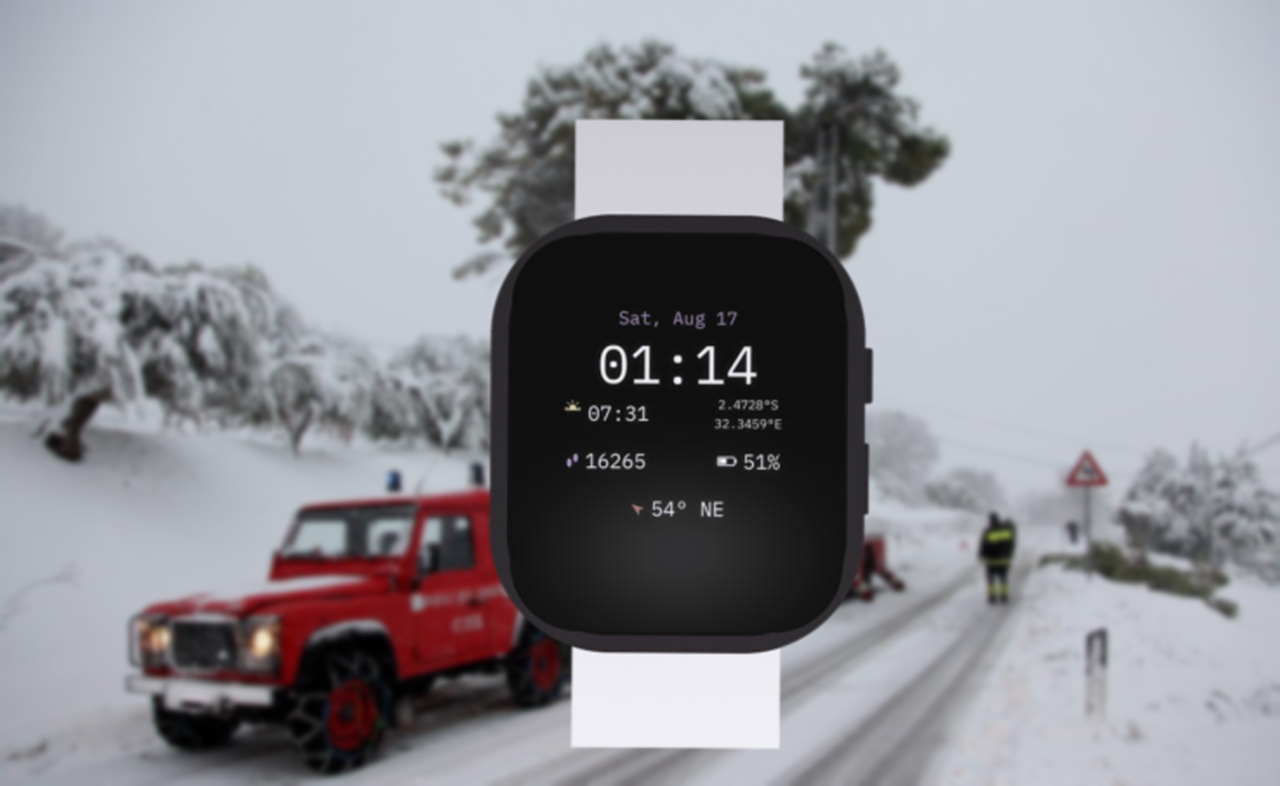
h=1 m=14
